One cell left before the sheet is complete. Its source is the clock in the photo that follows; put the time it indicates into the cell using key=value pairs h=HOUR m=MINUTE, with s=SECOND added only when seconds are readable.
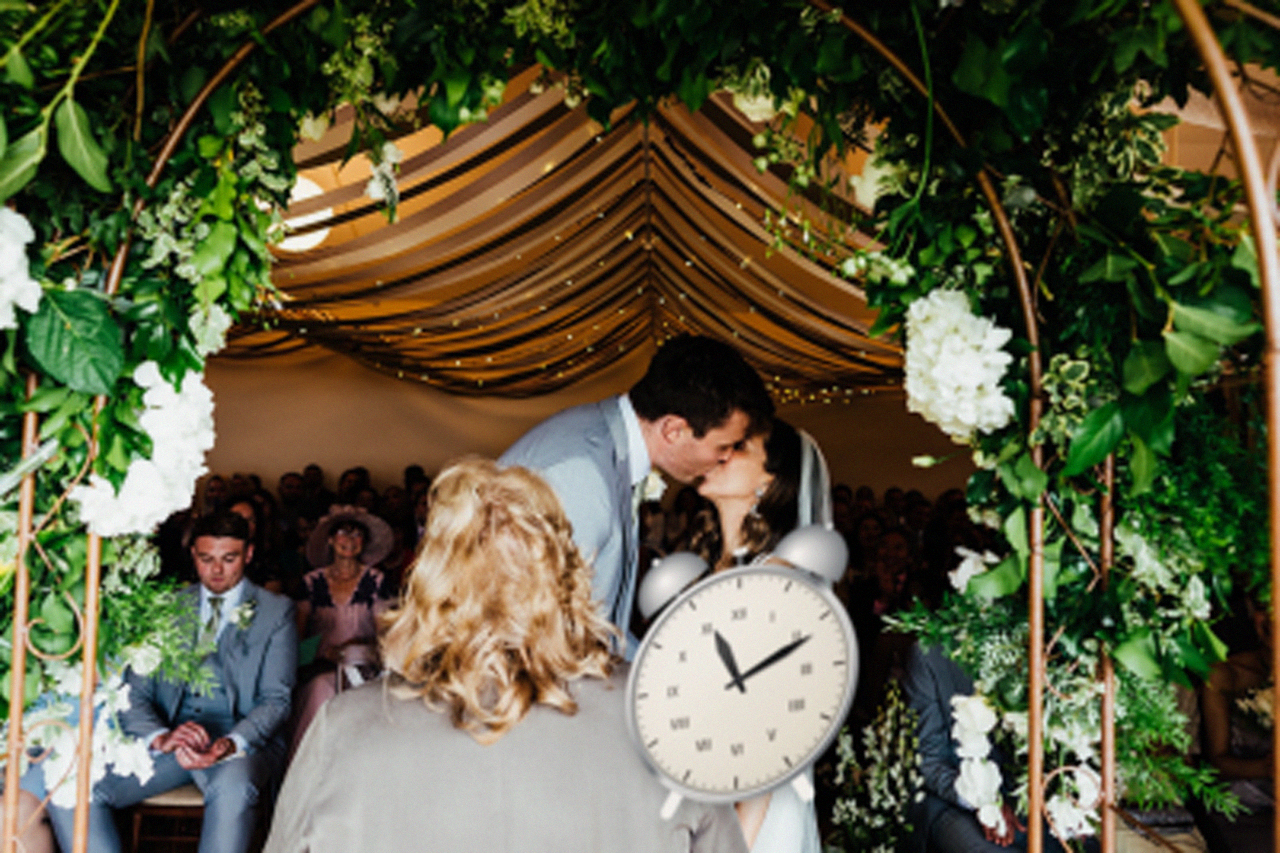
h=11 m=11
